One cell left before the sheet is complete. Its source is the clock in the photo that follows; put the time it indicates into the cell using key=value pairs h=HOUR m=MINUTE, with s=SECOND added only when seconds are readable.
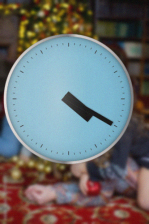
h=4 m=20
